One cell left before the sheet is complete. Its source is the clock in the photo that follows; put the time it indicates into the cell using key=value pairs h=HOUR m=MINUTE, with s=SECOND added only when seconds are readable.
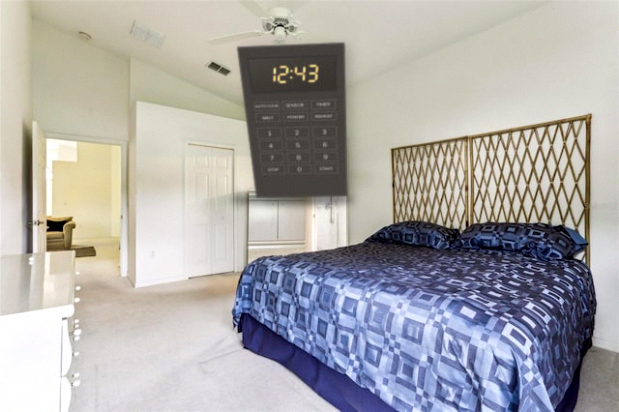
h=12 m=43
